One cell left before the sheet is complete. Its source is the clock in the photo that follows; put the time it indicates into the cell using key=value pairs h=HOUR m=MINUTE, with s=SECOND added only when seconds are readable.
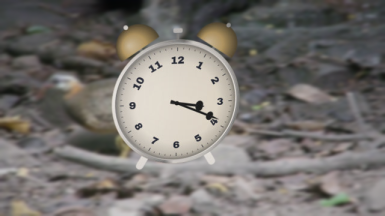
h=3 m=19
